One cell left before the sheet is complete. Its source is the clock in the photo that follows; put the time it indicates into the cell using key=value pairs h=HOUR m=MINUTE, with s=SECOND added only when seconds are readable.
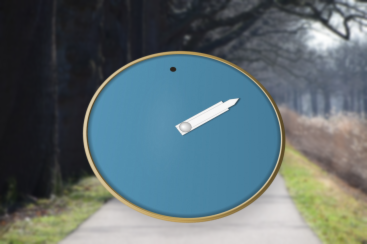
h=2 m=11
